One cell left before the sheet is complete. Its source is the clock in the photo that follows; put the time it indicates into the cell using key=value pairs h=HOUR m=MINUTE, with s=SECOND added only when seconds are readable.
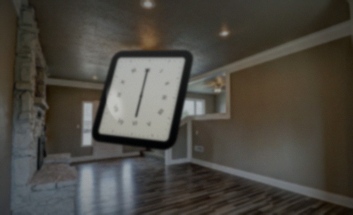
h=6 m=0
